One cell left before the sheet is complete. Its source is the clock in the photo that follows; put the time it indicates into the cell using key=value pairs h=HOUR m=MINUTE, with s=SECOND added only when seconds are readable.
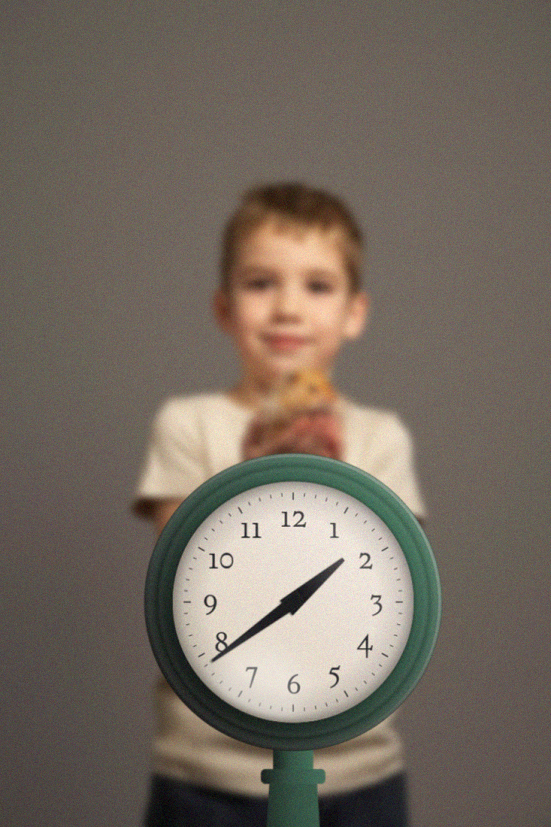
h=1 m=39
